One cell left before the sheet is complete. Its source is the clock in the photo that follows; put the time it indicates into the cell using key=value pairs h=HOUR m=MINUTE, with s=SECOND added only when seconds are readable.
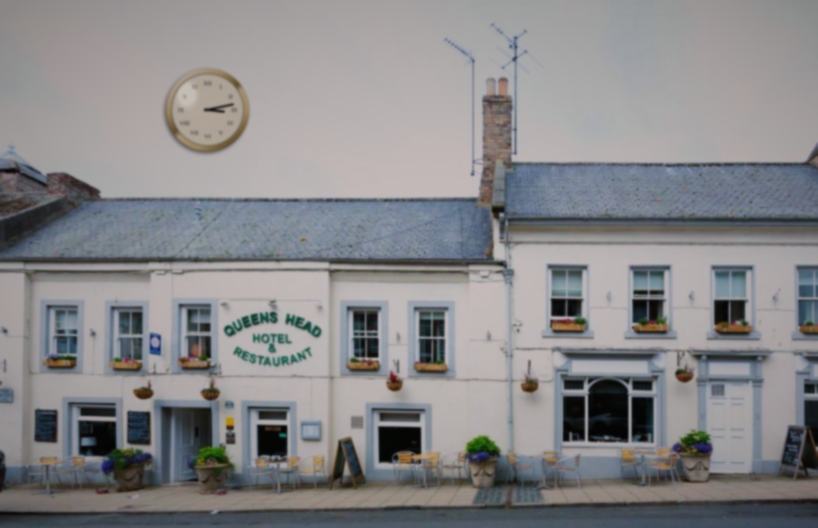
h=3 m=13
